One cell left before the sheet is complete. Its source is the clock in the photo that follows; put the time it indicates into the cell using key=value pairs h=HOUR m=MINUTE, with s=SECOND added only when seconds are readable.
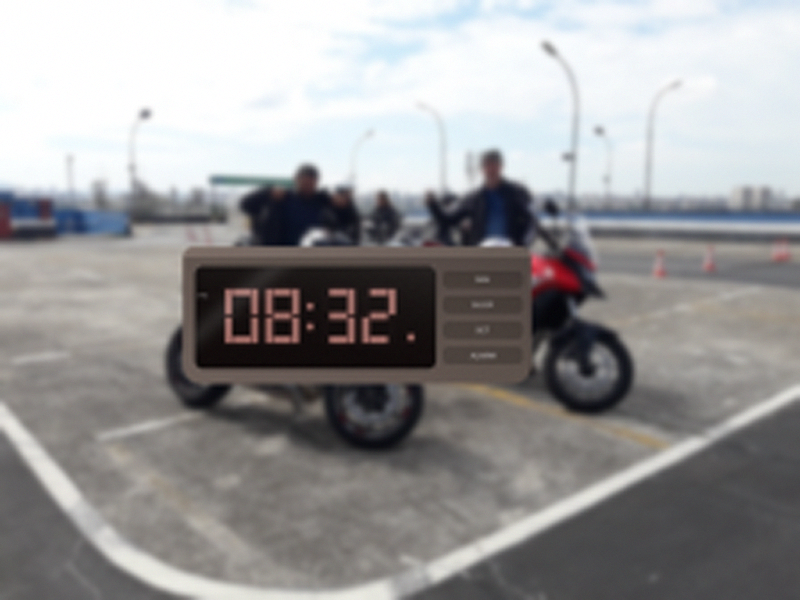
h=8 m=32
